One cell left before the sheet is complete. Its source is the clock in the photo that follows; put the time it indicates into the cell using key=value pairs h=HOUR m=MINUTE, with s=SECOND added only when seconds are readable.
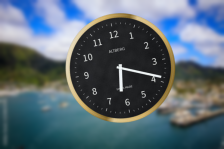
h=6 m=19
